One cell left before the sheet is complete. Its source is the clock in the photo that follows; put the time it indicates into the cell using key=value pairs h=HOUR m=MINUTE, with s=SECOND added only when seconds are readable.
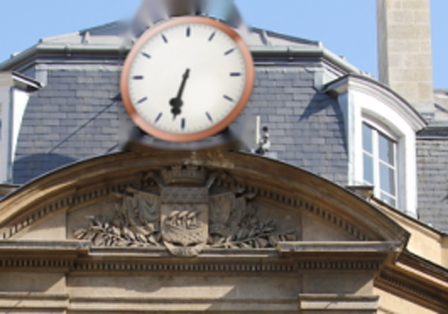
h=6 m=32
